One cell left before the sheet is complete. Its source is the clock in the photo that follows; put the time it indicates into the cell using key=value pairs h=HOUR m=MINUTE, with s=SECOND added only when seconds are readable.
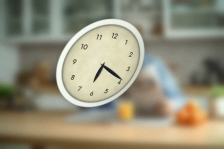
h=6 m=19
